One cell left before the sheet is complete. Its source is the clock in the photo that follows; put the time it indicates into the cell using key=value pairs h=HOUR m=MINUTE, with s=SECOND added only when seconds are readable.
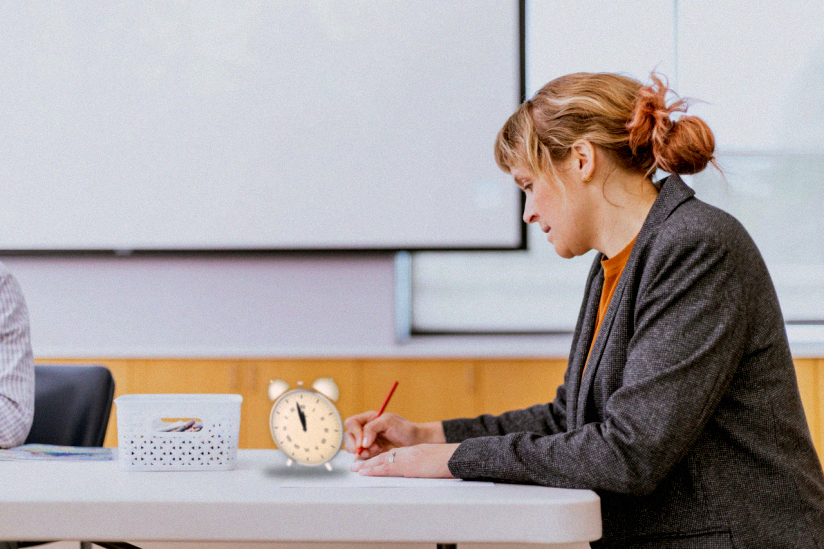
h=11 m=58
